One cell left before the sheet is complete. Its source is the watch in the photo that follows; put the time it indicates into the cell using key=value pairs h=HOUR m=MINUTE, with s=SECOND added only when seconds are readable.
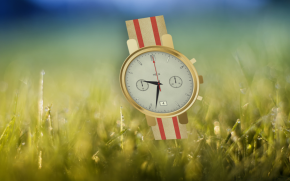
h=9 m=33
